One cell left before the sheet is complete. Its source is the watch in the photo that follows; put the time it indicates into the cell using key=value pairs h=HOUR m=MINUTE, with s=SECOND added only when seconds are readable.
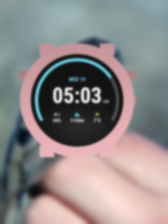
h=5 m=3
